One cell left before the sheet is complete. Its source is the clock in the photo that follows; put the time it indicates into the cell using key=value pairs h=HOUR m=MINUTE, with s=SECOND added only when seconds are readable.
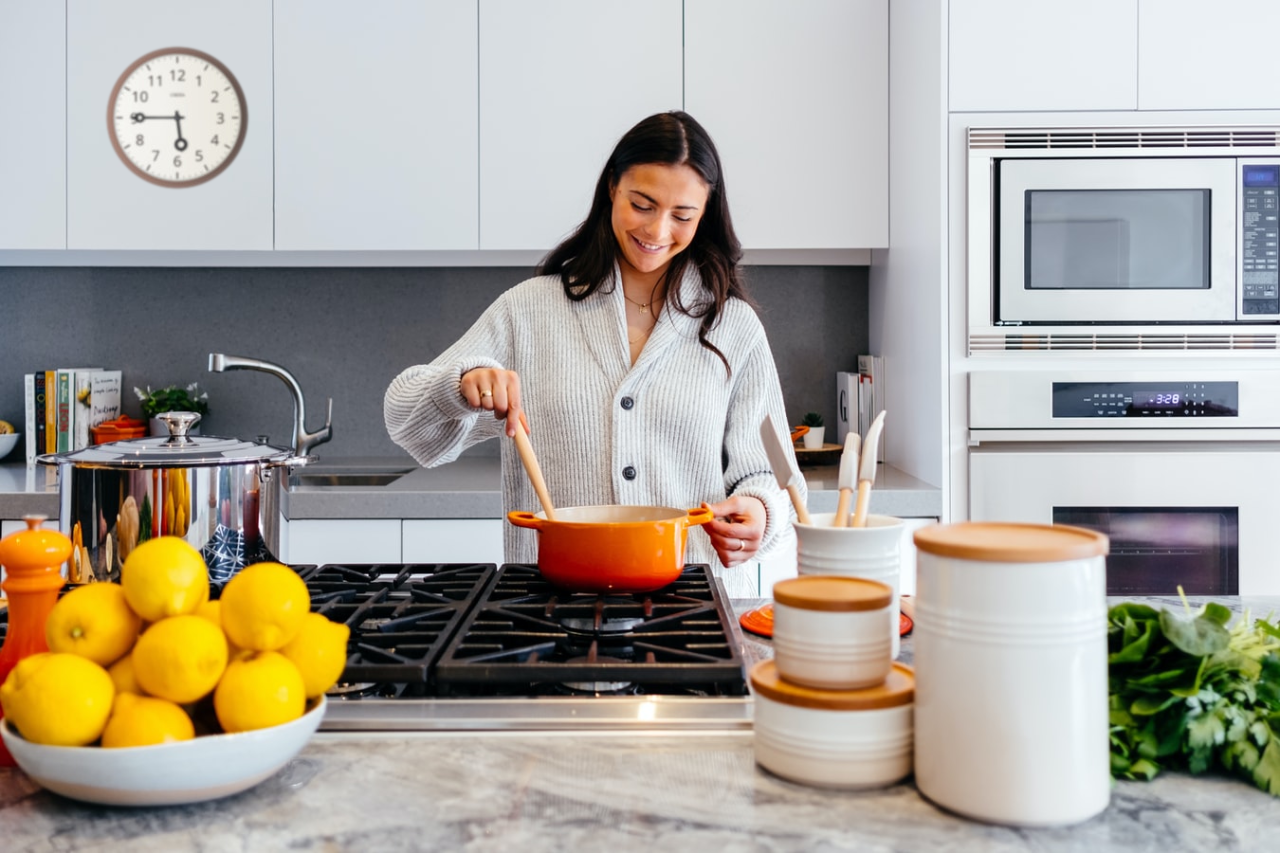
h=5 m=45
